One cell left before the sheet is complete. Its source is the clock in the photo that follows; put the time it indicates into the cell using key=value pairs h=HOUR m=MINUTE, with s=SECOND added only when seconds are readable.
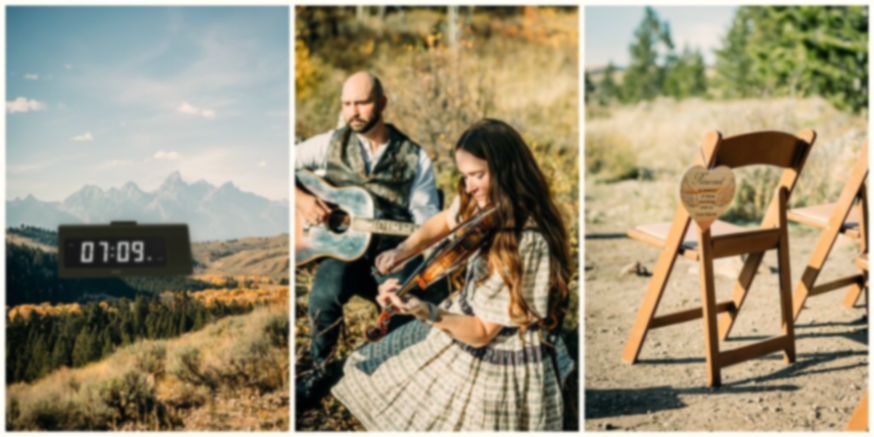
h=7 m=9
